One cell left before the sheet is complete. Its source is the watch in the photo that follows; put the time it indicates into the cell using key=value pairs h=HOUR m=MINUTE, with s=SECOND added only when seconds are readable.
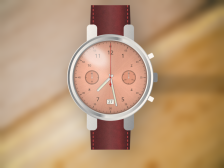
h=7 m=28
